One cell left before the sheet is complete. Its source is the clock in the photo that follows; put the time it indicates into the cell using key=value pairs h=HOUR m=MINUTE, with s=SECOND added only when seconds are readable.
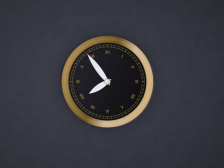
h=7 m=54
